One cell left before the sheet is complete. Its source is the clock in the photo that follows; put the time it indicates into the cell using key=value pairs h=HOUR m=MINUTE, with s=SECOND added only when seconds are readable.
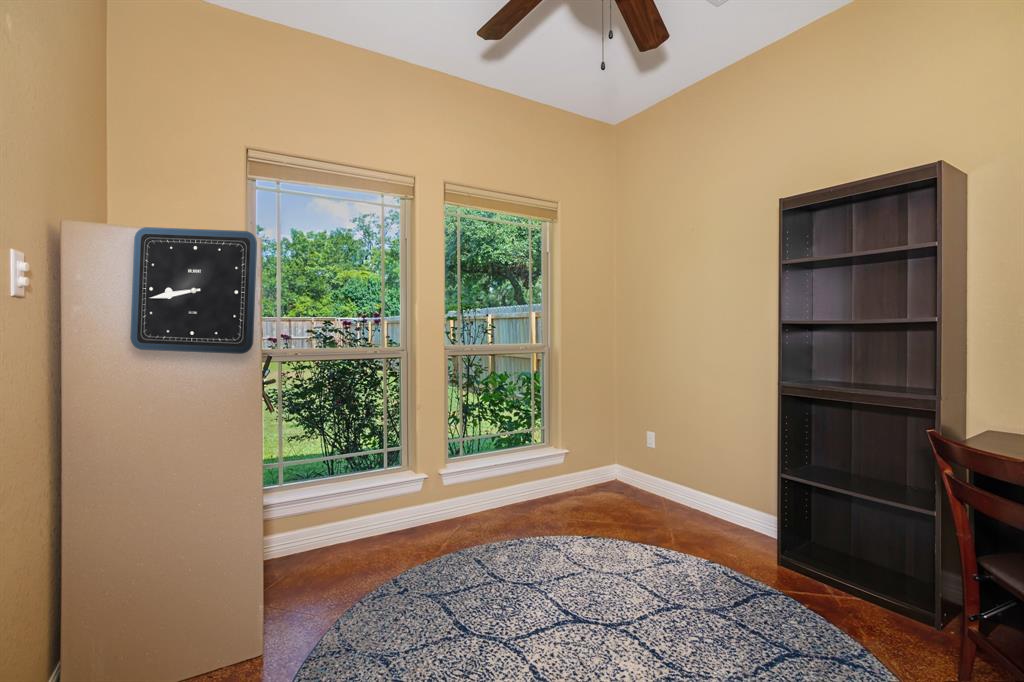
h=8 m=43
